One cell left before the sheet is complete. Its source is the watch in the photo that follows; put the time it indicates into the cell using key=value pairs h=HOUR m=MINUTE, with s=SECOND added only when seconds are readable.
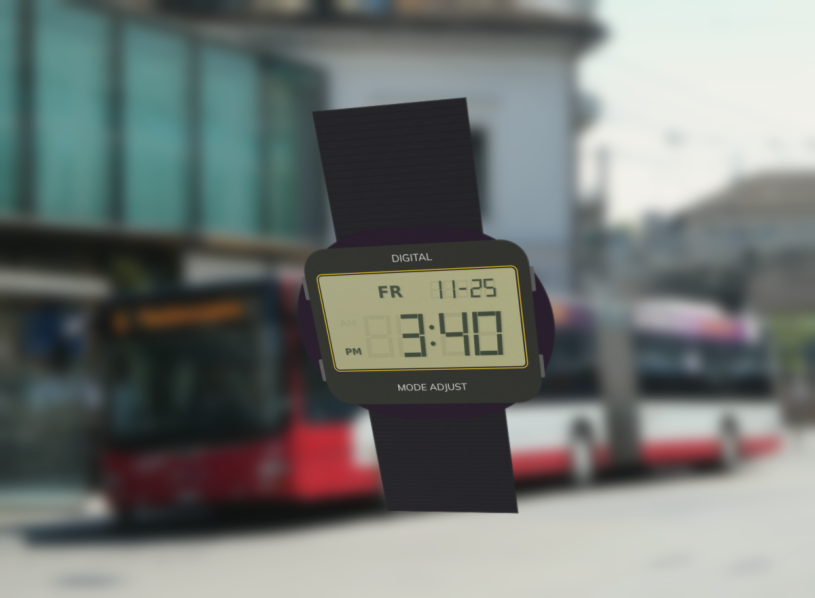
h=3 m=40
